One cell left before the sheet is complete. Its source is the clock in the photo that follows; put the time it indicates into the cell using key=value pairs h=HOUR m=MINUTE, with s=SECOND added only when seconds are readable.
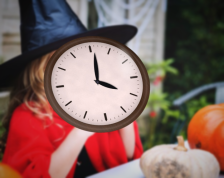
h=4 m=1
